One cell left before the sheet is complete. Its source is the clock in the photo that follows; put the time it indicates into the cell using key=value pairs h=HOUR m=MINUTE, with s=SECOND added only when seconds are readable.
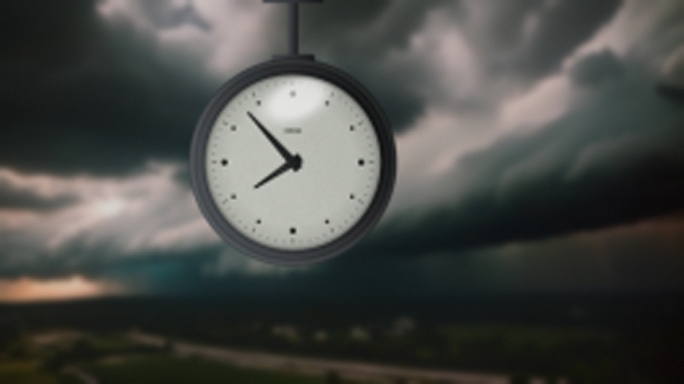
h=7 m=53
